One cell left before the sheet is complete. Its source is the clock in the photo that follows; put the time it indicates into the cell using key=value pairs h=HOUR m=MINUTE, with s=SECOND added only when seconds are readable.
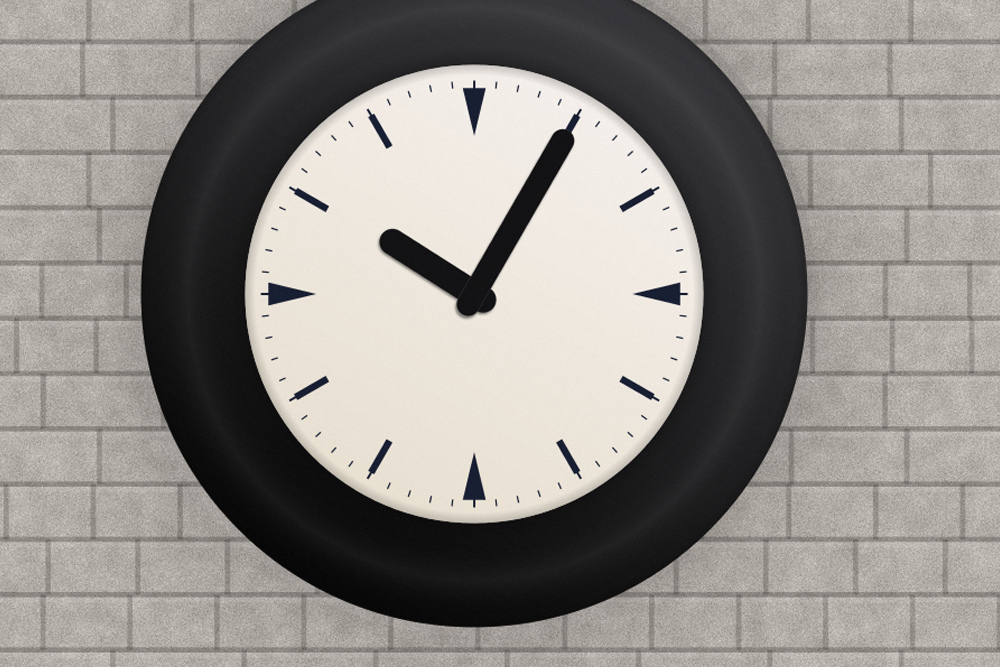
h=10 m=5
